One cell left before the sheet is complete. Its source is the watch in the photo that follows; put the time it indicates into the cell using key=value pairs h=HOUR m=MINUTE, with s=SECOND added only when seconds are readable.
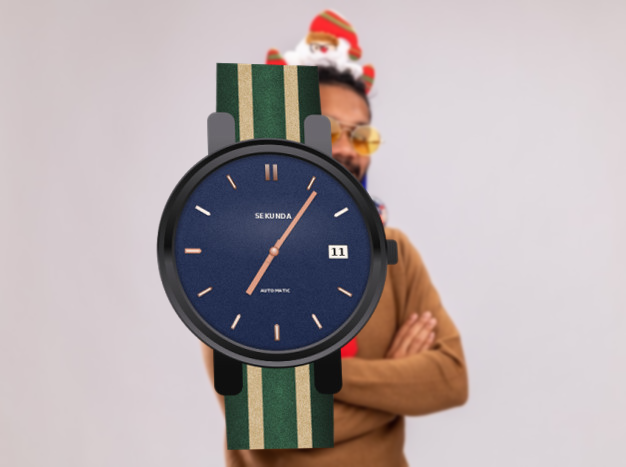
h=7 m=6
